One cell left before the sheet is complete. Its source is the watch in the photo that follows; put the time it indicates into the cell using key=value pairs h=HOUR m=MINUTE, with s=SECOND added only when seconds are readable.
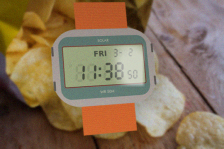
h=11 m=38 s=50
